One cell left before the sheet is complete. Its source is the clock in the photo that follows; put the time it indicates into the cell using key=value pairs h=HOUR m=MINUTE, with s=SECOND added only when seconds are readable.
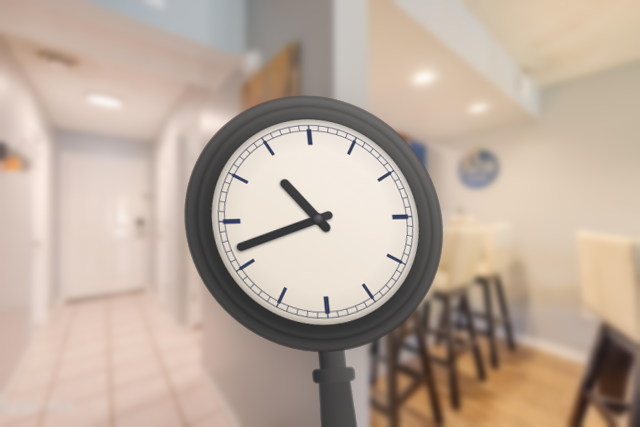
h=10 m=42
